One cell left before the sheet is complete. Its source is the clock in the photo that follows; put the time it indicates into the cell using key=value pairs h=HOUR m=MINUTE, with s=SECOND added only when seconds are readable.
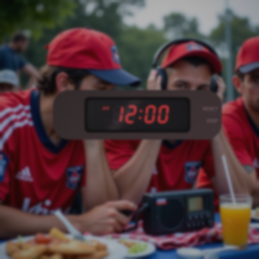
h=12 m=0
